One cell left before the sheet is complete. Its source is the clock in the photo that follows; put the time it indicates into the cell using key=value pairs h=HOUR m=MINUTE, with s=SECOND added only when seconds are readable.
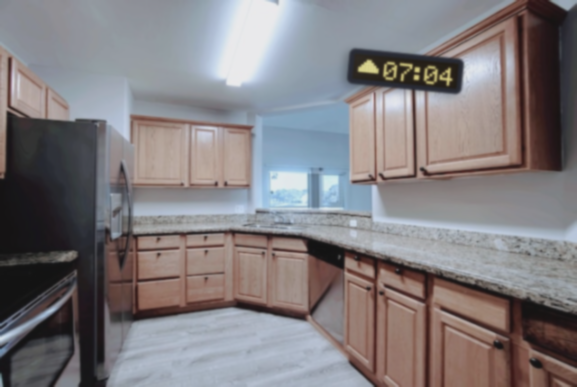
h=7 m=4
